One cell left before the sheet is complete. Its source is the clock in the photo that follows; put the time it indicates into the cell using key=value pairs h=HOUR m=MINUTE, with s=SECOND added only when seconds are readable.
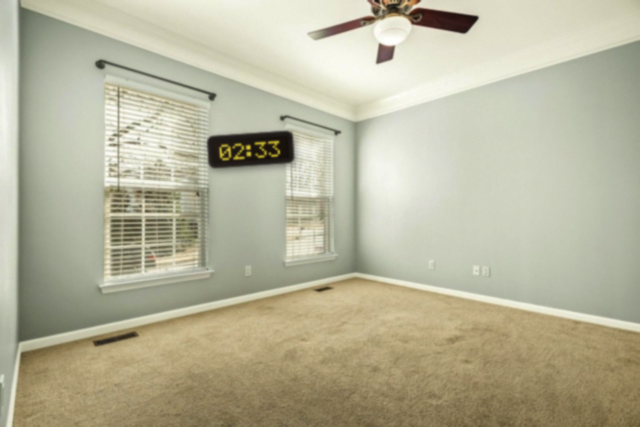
h=2 m=33
